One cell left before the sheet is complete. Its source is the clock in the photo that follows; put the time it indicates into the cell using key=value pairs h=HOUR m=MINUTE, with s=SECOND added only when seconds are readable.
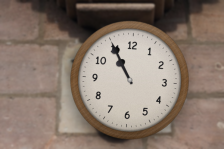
h=10 m=55
